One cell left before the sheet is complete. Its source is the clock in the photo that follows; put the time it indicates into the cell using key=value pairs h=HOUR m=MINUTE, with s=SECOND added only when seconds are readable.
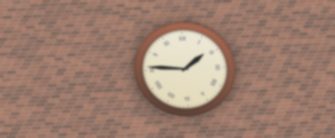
h=1 m=46
